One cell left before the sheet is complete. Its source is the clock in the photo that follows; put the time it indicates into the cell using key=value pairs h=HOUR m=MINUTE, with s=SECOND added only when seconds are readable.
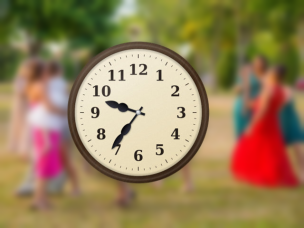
h=9 m=36
